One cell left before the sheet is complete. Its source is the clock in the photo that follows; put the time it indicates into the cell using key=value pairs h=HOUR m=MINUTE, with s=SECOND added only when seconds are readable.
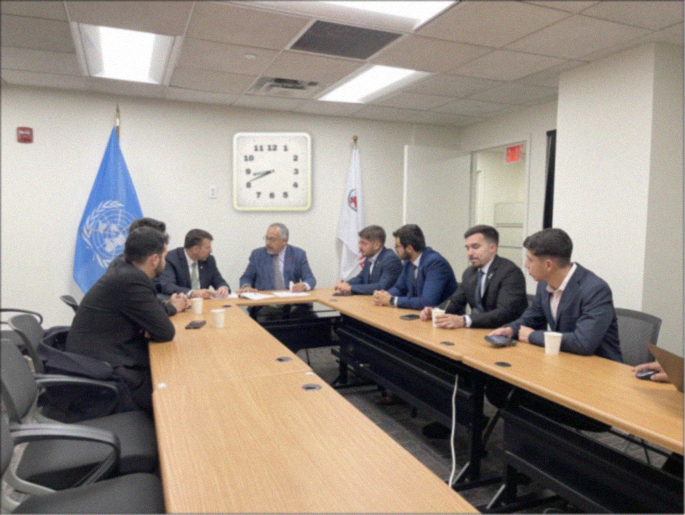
h=8 m=41
